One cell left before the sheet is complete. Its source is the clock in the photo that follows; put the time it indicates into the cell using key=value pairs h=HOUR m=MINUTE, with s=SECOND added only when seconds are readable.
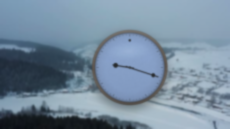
h=9 m=18
